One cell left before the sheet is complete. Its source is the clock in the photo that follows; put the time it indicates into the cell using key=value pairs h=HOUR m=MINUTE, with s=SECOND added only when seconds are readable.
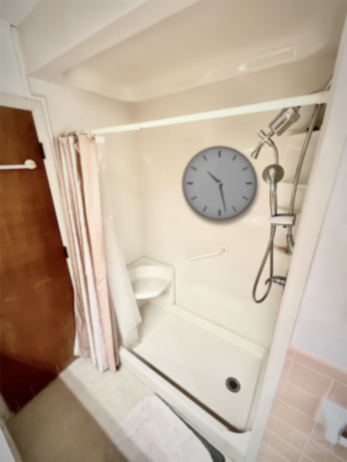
h=10 m=28
